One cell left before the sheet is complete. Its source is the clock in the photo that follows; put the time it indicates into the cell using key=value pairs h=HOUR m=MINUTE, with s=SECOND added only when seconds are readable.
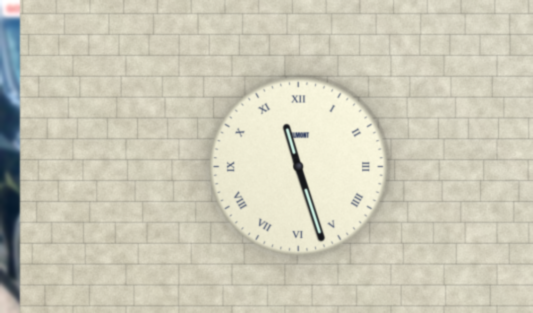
h=11 m=27
